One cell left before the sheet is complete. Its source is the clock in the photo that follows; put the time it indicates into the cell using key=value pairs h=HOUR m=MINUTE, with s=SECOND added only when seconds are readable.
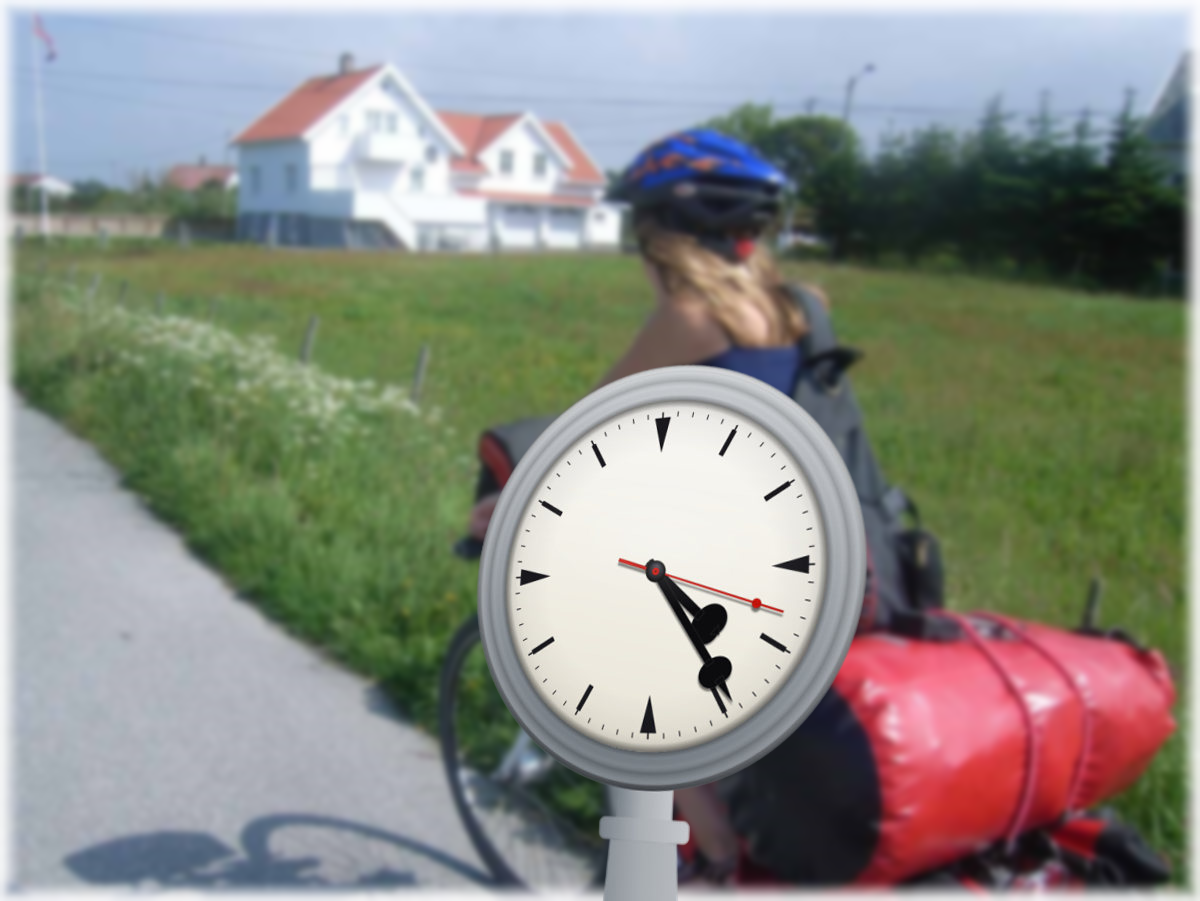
h=4 m=24 s=18
